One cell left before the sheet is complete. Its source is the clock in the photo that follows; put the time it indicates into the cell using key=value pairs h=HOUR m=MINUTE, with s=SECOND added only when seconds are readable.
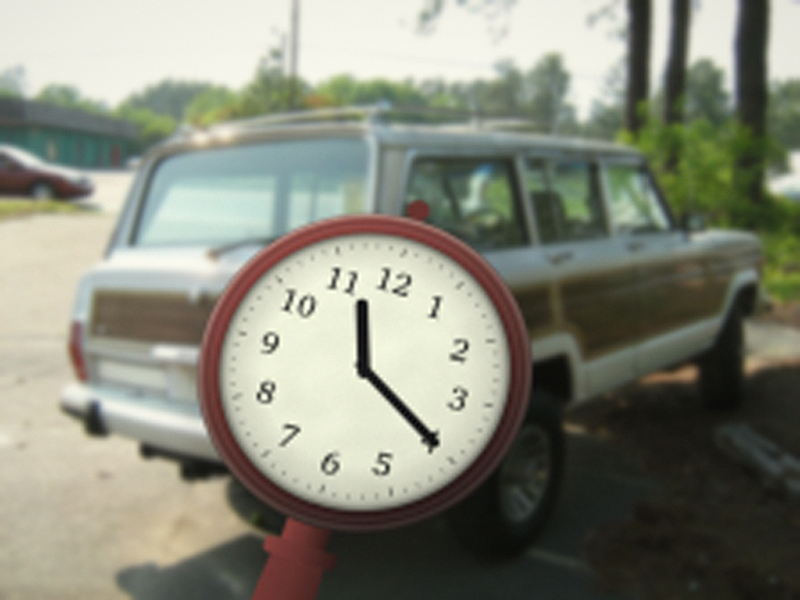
h=11 m=20
